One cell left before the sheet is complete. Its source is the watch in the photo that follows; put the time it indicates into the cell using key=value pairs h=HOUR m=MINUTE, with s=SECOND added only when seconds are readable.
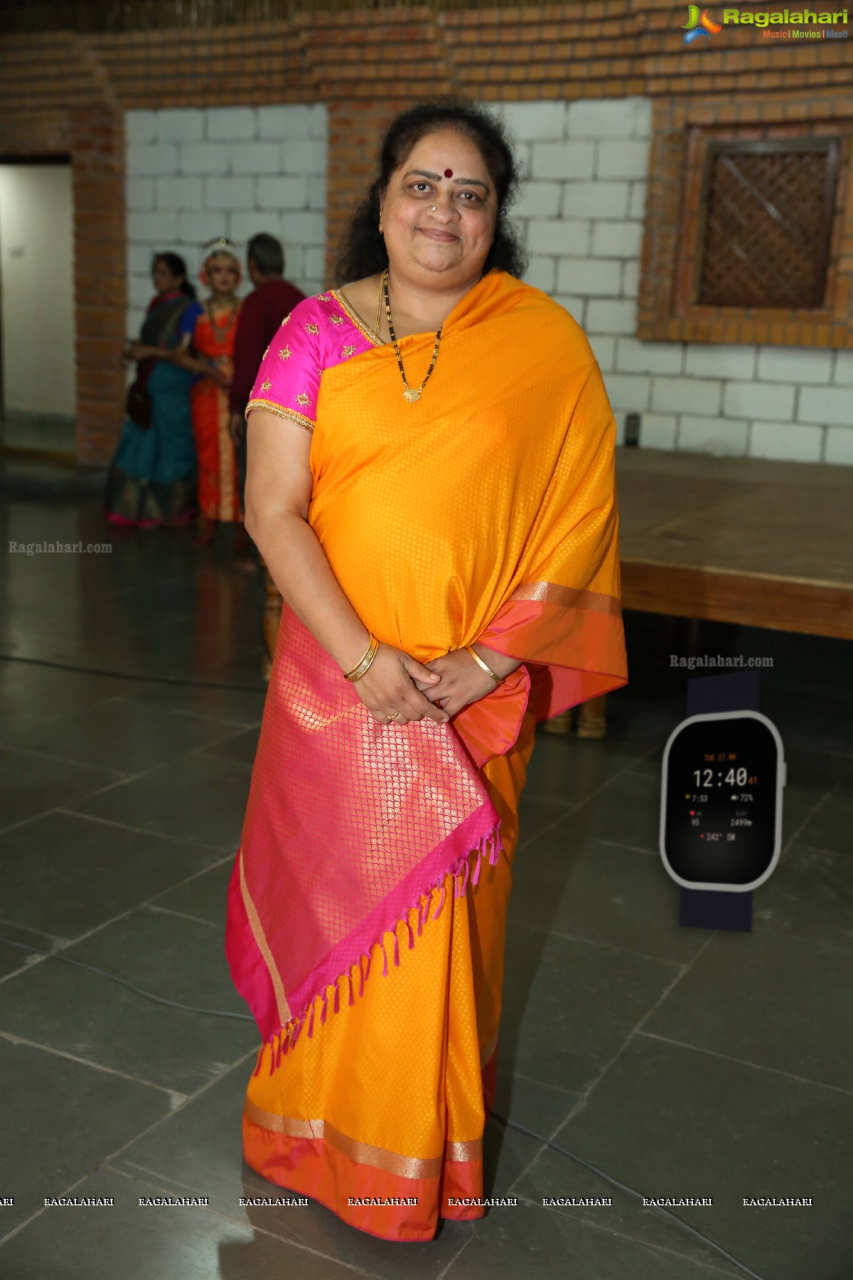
h=12 m=40
